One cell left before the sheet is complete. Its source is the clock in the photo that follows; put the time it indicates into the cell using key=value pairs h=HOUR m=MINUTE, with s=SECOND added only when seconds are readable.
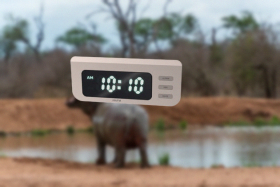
h=10 m=10
